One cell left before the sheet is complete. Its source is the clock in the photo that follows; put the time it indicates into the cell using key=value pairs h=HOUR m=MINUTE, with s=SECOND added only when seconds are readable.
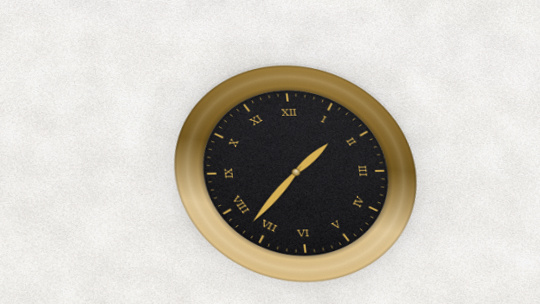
h=1 m=37
